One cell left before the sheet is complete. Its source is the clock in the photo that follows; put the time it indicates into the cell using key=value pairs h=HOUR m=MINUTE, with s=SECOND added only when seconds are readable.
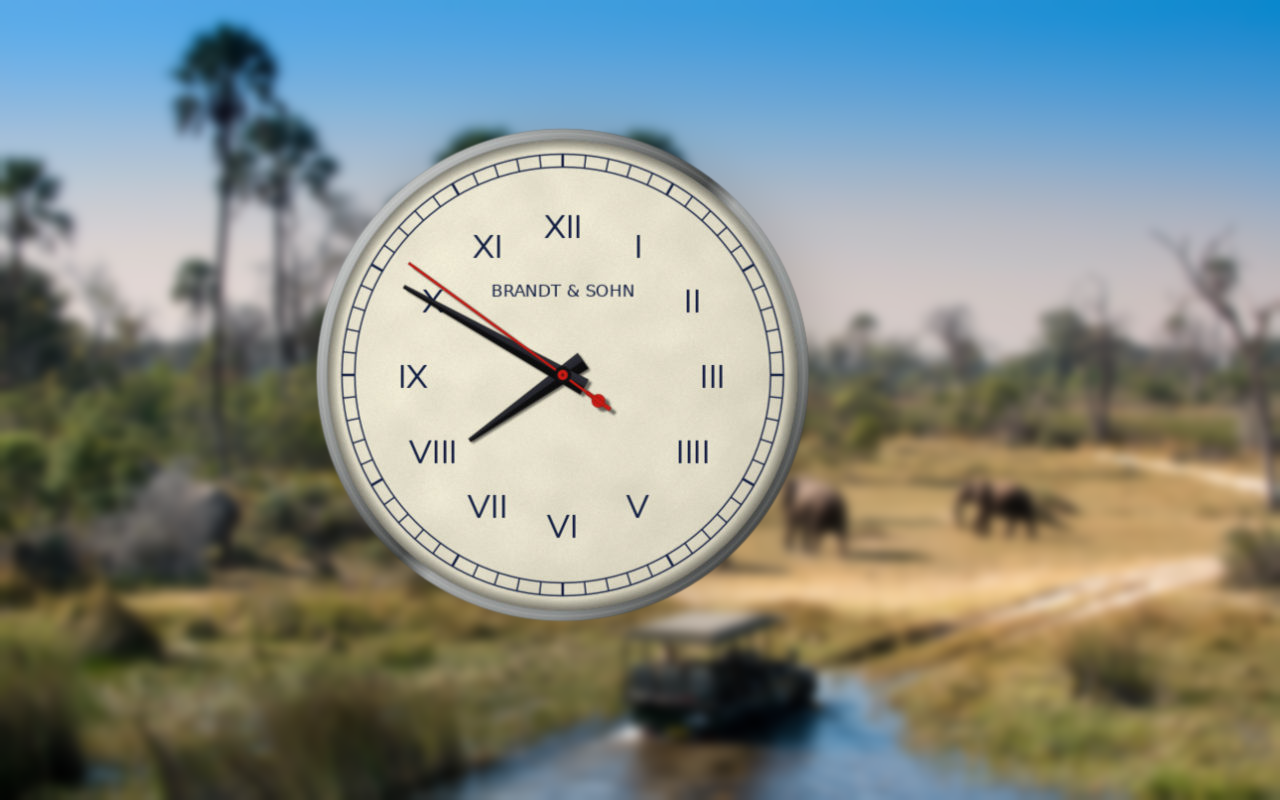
h=7 m=49 s=51
